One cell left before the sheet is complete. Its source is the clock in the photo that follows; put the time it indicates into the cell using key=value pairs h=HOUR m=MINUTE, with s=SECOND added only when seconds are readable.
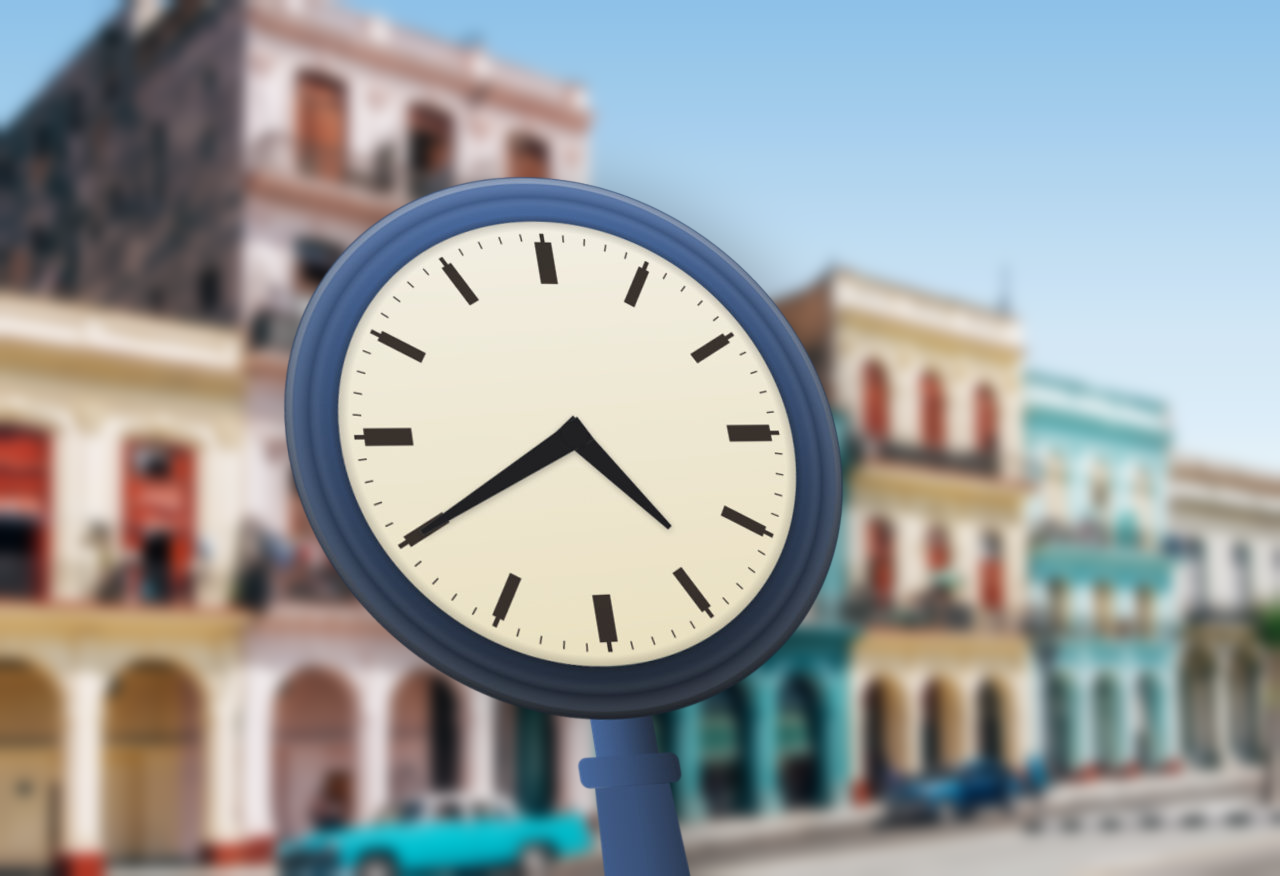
h=4 m=40
